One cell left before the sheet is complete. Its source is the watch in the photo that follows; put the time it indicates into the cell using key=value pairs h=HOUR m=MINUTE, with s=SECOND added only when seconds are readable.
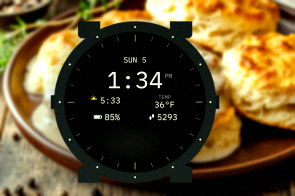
h=1 m=34
